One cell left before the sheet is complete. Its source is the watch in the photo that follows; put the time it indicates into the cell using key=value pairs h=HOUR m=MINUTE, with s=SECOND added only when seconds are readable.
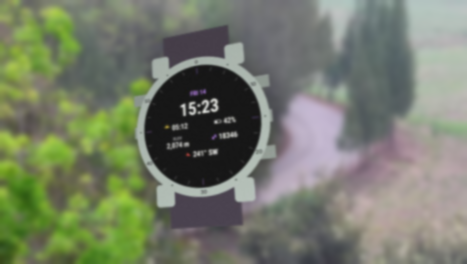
h=15 m=23
